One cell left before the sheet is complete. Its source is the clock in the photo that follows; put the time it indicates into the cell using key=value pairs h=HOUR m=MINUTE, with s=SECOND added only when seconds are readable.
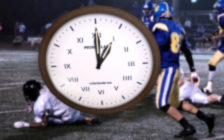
h=1 m=0
